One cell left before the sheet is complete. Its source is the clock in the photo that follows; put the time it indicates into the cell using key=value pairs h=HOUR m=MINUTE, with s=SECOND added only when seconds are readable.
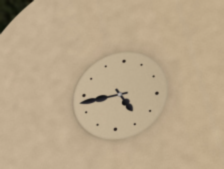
h=4 m=43
